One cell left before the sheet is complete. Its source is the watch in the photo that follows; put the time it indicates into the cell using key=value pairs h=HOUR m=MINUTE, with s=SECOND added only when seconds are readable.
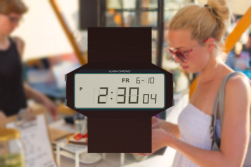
h=2 m=30 s=4
